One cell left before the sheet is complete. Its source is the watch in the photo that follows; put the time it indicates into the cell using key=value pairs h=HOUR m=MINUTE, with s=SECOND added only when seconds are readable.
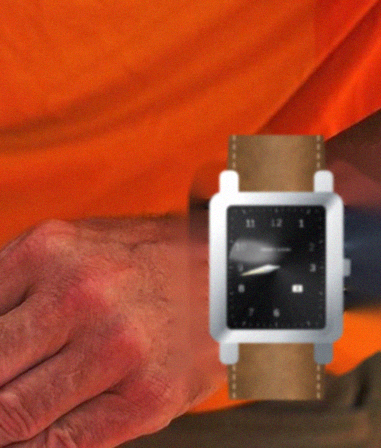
h=8 m=43
